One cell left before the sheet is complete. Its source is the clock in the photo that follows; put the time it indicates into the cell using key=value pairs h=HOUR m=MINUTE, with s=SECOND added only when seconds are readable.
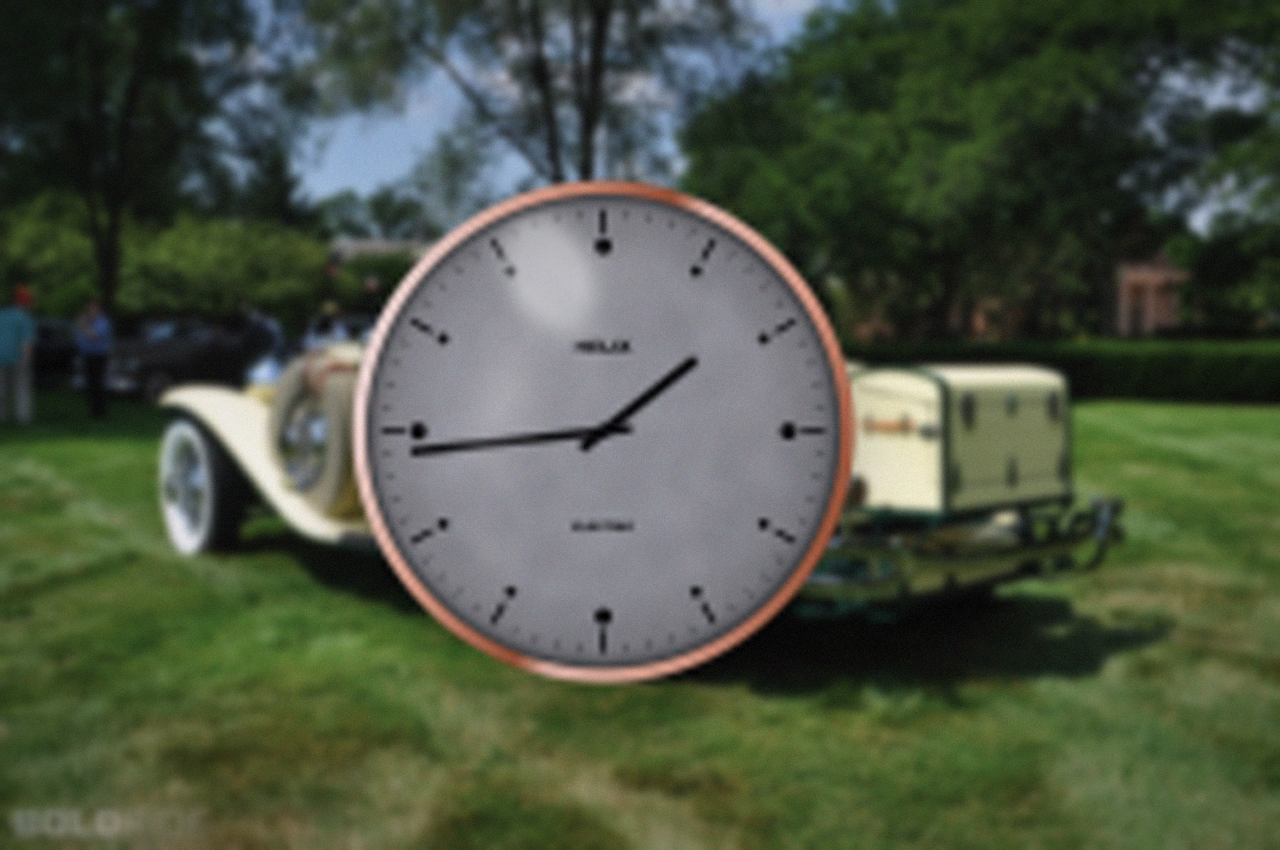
h=1 m=44
